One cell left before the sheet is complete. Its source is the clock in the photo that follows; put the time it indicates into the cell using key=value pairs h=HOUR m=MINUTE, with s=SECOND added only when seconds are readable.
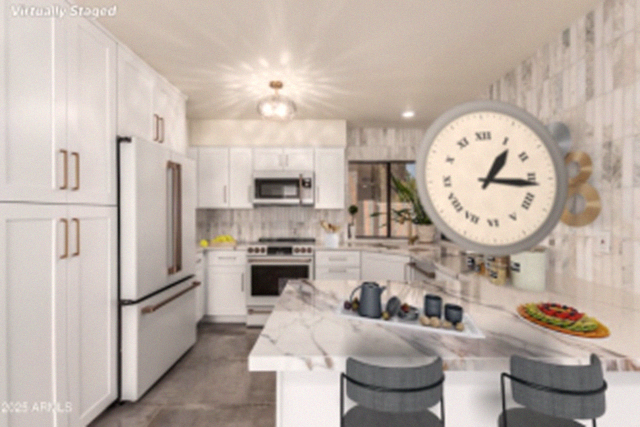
h=1 m=16
